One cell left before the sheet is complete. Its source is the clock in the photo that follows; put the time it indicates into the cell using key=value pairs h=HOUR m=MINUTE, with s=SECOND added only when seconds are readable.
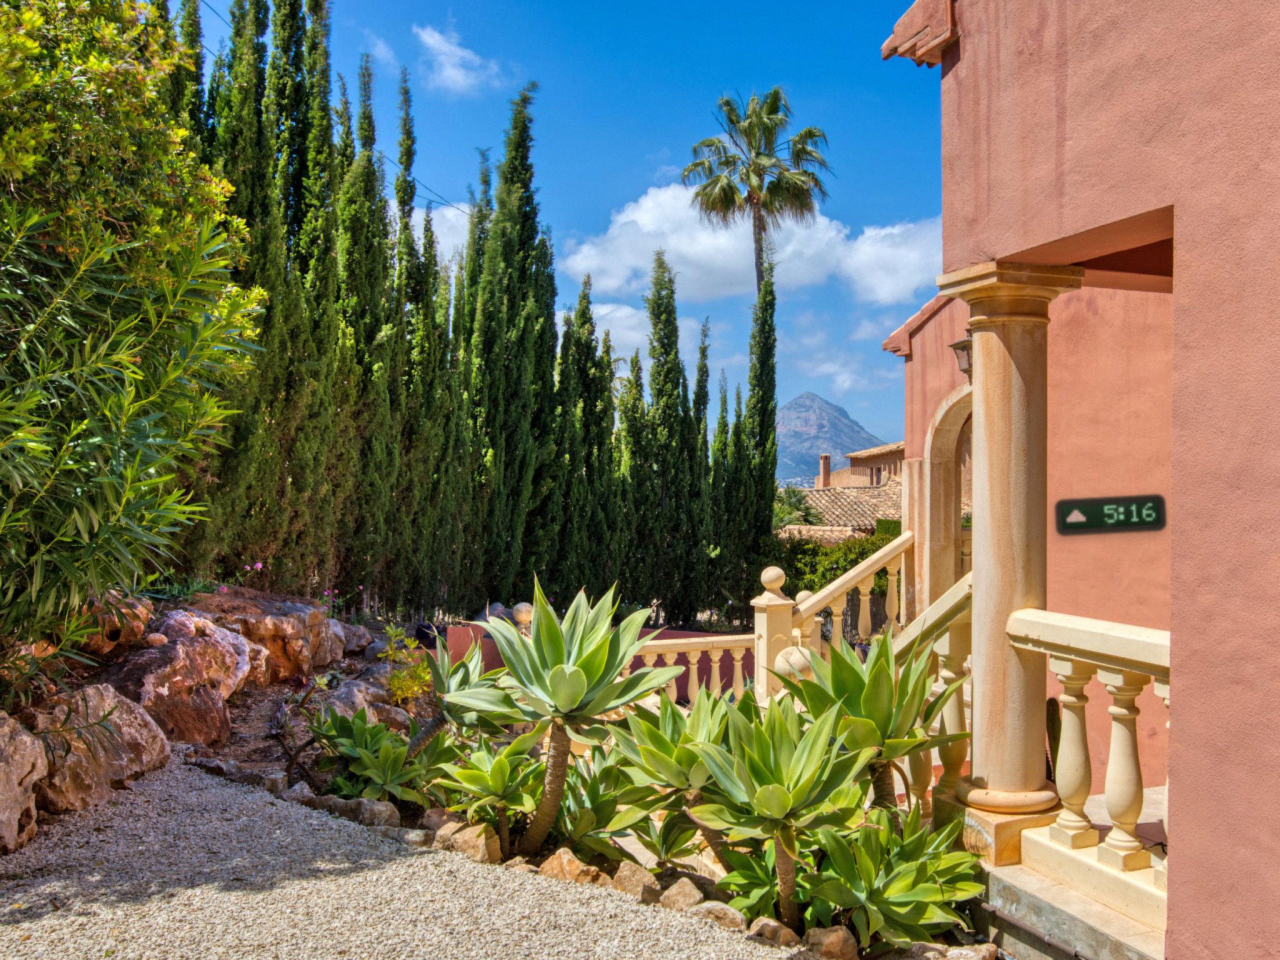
h=5 m=16
